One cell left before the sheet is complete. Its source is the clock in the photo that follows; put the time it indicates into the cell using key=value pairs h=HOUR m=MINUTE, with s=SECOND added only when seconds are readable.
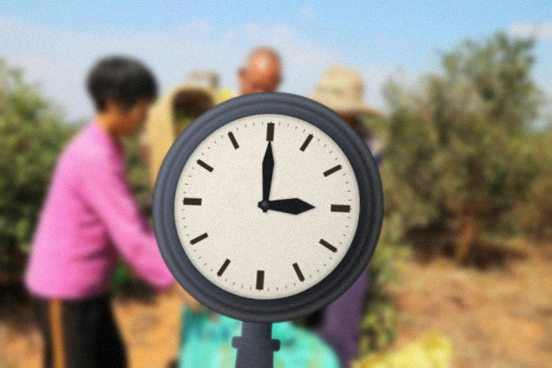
h=3 m=0
